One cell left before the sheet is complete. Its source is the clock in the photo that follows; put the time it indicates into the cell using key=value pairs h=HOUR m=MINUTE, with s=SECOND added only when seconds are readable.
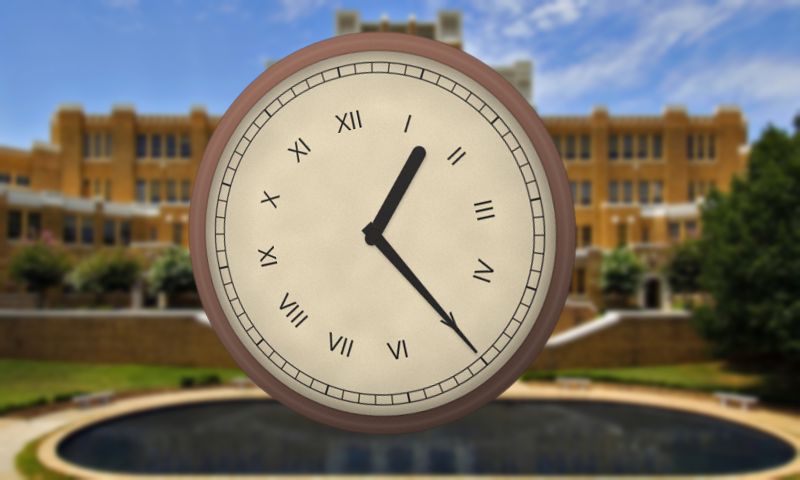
h=1 m=25
